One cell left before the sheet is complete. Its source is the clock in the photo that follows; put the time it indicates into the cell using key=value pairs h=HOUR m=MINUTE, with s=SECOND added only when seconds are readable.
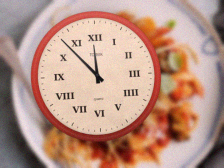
h=11 m=53
